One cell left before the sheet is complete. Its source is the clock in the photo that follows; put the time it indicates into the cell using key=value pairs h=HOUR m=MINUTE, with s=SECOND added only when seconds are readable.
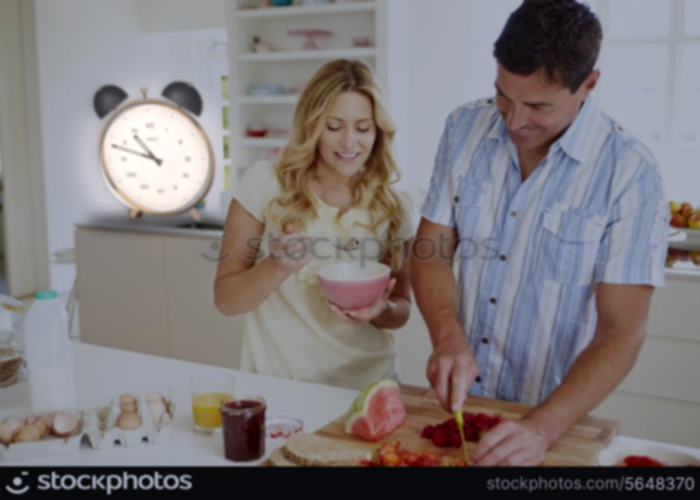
h=10 m=48
